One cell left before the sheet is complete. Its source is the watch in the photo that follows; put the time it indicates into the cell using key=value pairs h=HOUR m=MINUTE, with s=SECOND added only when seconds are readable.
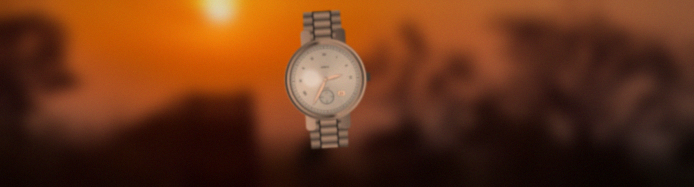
h=2 m=35
